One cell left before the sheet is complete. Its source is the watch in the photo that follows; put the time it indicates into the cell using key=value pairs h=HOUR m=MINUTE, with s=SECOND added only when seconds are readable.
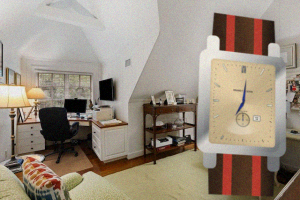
h=7 m=1
